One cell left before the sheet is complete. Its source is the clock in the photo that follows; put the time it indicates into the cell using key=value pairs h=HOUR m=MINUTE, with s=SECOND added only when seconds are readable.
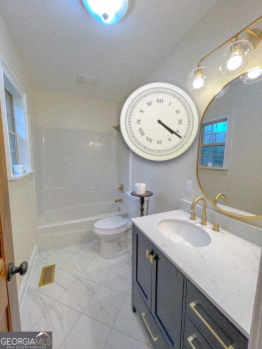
h=4 m=21
